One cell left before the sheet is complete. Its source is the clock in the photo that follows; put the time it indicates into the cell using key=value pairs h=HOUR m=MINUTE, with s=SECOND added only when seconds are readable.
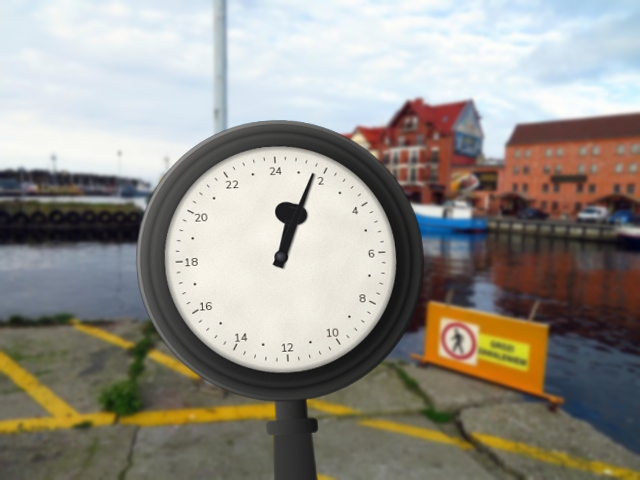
h=1 m=4
